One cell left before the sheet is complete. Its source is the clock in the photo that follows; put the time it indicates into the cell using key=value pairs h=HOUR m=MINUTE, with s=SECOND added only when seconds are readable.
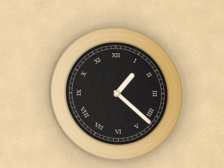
h=1 m=22
